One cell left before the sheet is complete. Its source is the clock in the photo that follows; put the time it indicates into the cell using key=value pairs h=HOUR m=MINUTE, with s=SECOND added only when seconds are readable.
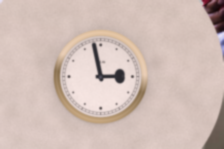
h=2 m=58
